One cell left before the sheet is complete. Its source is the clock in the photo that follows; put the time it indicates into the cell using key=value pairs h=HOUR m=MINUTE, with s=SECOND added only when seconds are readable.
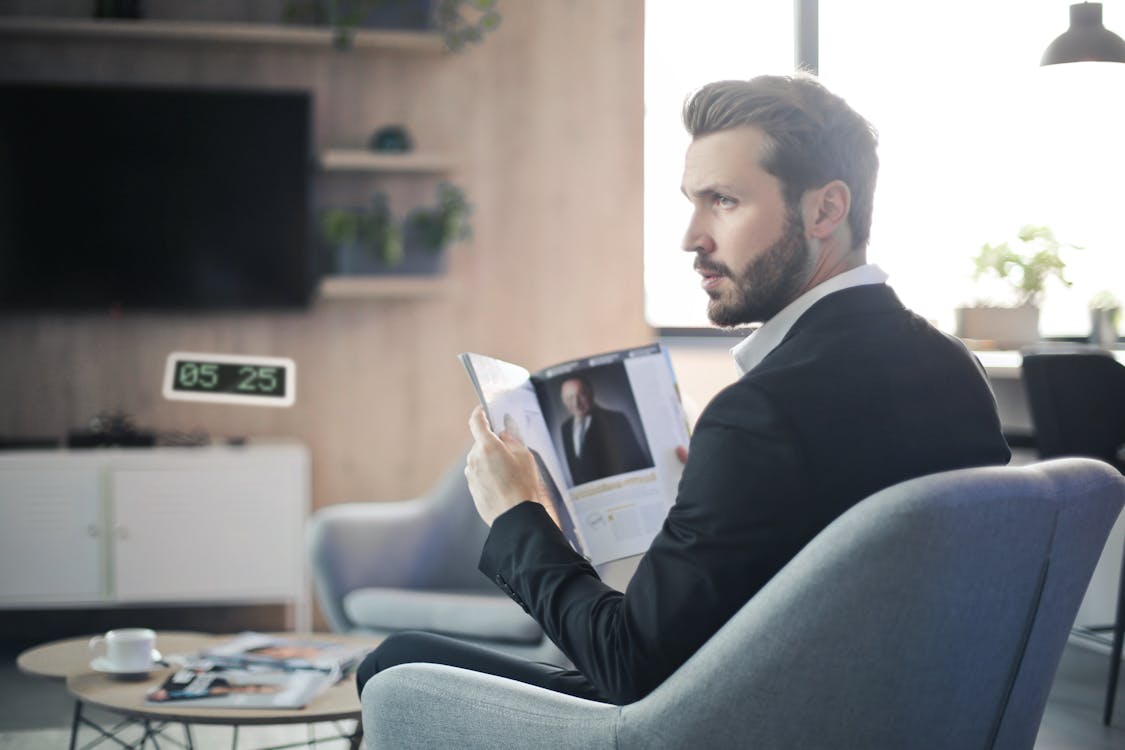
h=5 m=25
